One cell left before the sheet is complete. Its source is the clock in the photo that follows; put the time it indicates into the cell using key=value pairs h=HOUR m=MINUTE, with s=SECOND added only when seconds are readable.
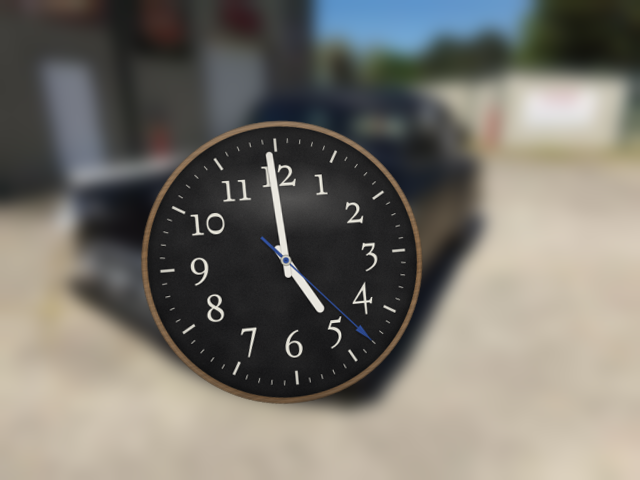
h=4 m=59 s=23
